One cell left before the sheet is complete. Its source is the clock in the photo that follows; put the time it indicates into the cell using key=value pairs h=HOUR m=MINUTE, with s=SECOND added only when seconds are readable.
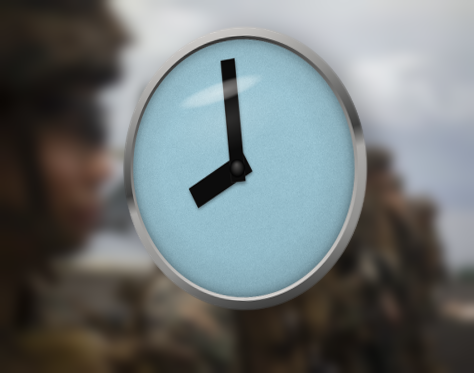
h=7 m=59
